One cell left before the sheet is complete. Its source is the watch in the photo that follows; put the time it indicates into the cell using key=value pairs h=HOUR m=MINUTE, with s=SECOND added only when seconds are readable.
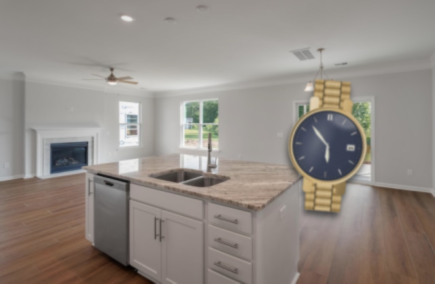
h=5 m=53
